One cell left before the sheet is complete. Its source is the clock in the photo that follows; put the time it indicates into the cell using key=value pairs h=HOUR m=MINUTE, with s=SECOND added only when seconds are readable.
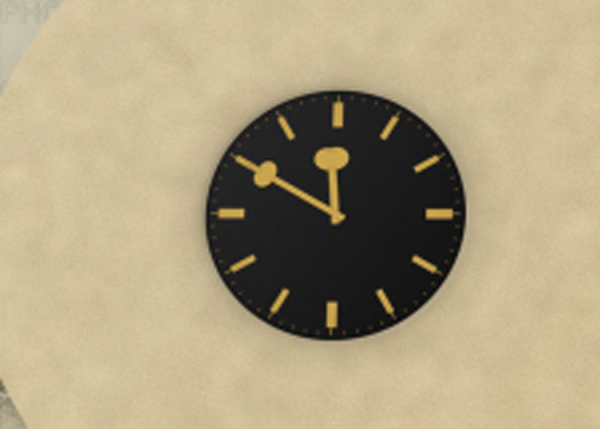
h=11 m=50
